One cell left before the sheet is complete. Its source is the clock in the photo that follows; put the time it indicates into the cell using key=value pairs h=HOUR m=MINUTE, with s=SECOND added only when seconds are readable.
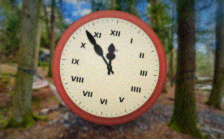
h=11 m=53
